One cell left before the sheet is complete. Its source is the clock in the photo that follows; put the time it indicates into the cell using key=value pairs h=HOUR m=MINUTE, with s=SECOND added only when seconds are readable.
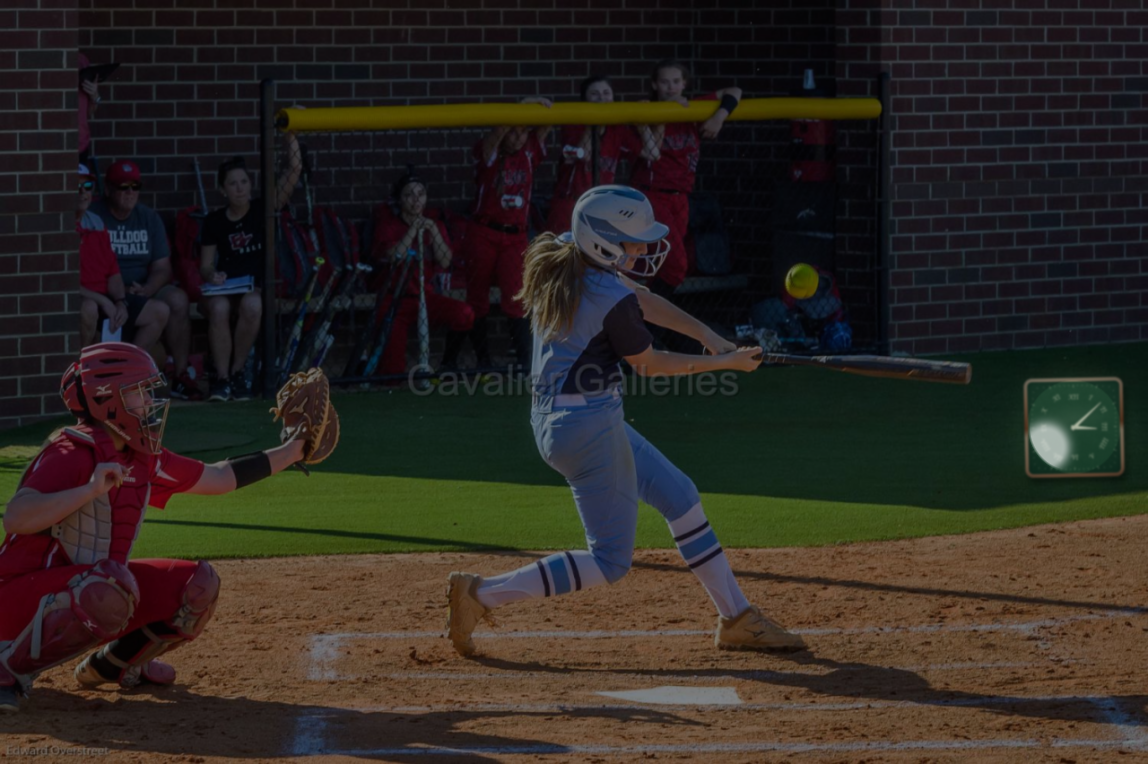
h=3 m=8
